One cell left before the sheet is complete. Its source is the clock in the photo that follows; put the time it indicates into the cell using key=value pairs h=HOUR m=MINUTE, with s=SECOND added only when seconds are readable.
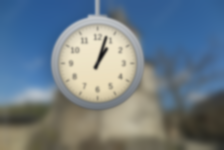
h=1 m=3
